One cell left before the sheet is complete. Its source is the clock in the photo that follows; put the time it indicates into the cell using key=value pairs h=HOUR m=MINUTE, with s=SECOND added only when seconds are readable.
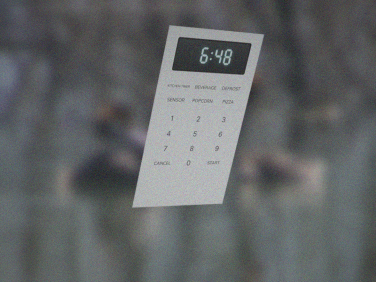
h=6 m=48
